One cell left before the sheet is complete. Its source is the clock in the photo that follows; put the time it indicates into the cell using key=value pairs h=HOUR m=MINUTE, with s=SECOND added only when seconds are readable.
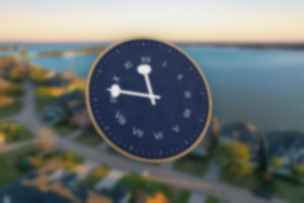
h=11 m=47
